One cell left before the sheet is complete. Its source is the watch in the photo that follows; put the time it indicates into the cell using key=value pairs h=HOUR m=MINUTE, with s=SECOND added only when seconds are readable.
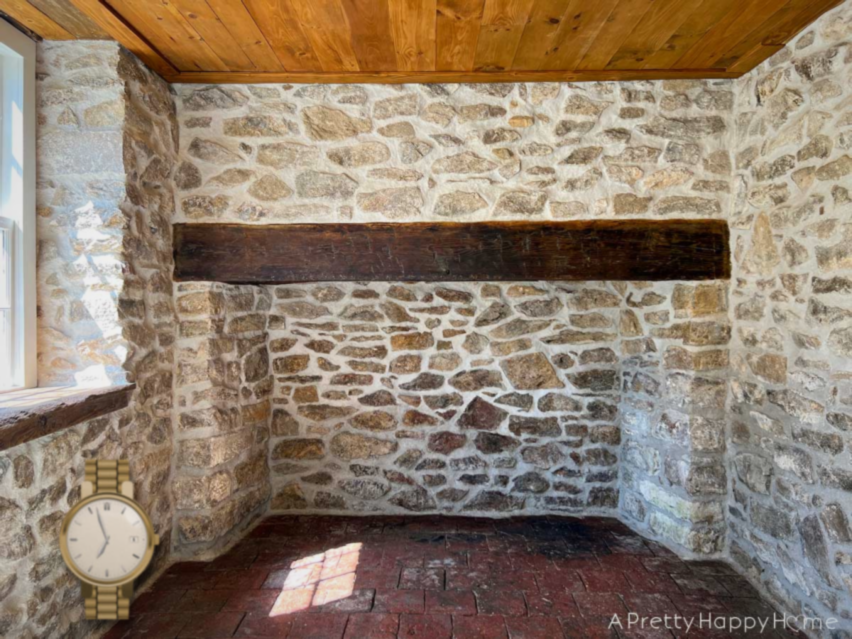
h=6 m=57
